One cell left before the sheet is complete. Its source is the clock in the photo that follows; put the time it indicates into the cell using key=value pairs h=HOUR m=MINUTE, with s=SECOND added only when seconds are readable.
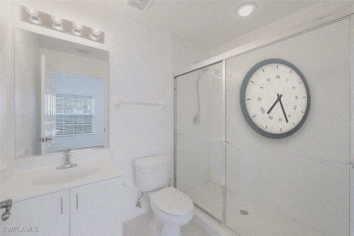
h=7 m=27
